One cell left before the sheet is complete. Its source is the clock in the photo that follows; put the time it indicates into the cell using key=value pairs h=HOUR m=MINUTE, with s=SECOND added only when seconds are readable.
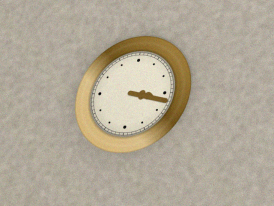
h=3 m=17
